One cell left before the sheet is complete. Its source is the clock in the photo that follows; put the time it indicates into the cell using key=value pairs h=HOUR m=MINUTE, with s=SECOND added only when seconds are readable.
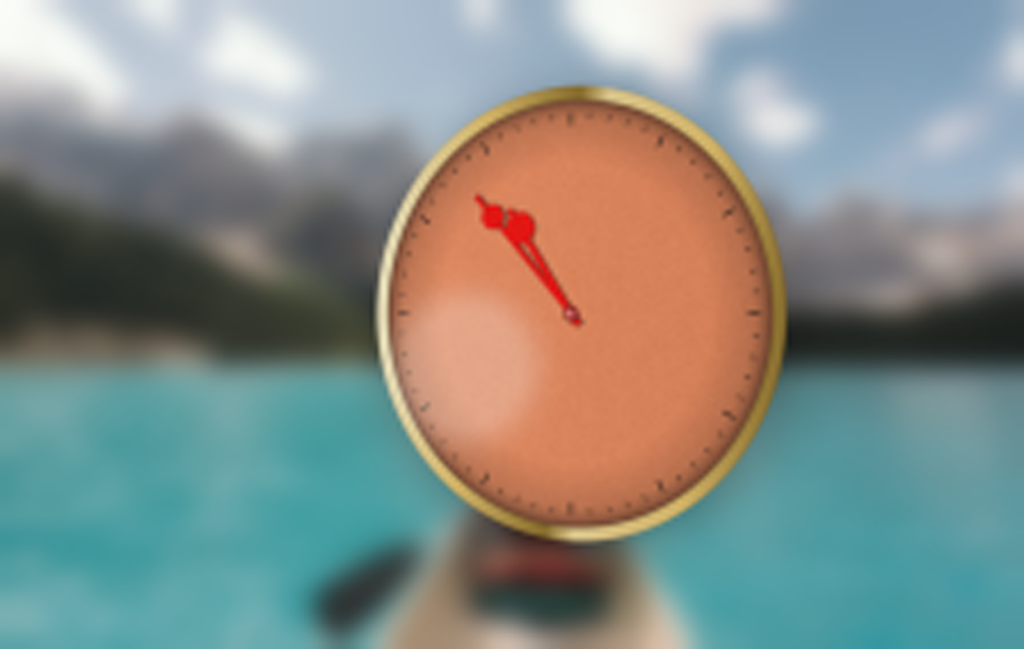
h=10 m=53
